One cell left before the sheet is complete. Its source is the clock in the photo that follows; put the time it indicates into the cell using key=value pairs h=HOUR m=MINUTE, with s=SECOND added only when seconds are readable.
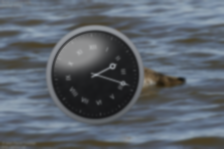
h=2 m=19
